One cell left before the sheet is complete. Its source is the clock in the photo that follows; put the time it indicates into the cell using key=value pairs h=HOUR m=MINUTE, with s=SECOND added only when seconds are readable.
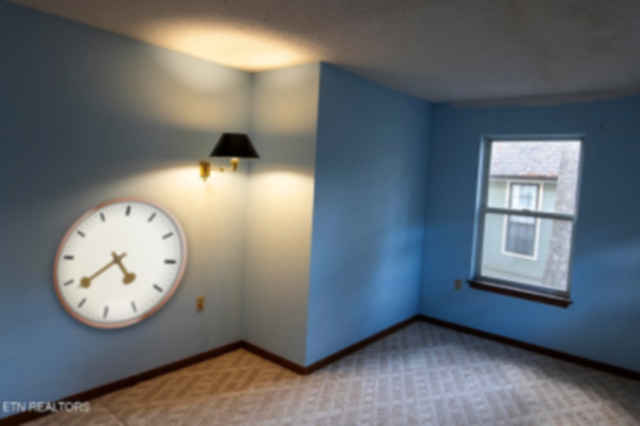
h=4 m=38
